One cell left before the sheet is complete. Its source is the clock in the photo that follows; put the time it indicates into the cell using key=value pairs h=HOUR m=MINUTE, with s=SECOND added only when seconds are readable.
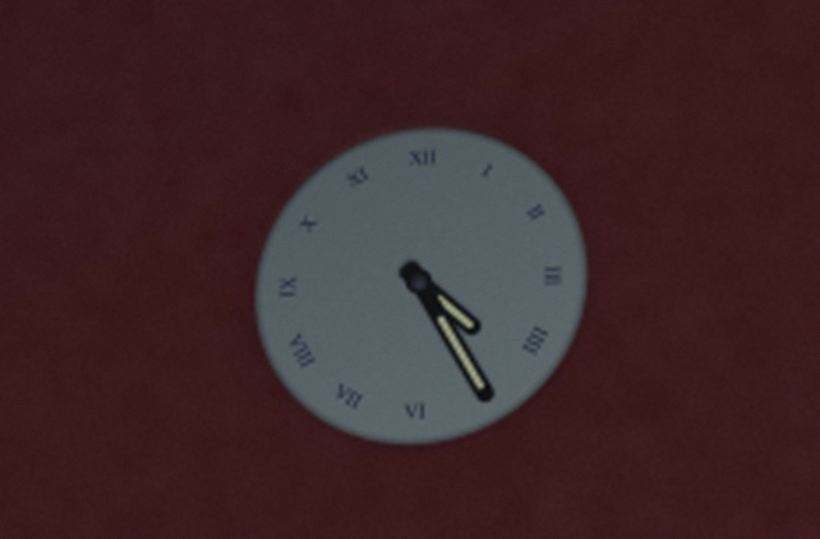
h=4 m=25
